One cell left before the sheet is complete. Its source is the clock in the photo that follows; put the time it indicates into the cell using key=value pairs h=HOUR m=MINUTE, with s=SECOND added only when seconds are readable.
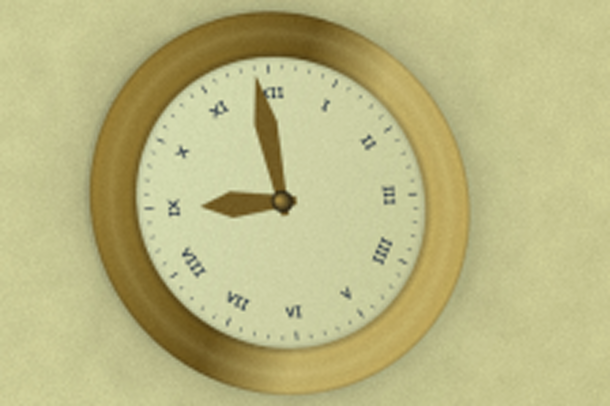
h=8 m=59
